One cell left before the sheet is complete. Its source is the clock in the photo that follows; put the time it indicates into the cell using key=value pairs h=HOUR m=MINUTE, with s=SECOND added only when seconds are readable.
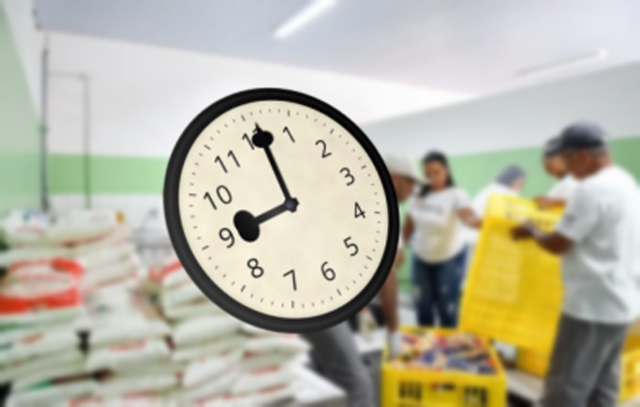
h=9 m=1
